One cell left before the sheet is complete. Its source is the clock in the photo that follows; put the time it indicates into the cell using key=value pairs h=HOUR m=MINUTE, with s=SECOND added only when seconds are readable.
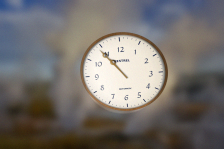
h=10 m=54
